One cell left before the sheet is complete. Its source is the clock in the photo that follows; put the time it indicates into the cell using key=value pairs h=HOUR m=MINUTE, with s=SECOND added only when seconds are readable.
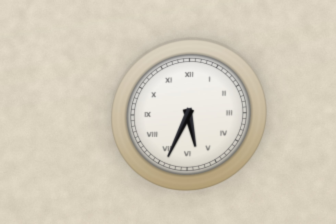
h=5 m=34
